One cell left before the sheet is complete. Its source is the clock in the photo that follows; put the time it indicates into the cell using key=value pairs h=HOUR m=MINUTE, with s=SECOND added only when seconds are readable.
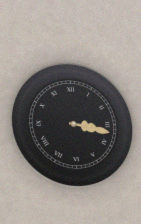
h=3 m=17
